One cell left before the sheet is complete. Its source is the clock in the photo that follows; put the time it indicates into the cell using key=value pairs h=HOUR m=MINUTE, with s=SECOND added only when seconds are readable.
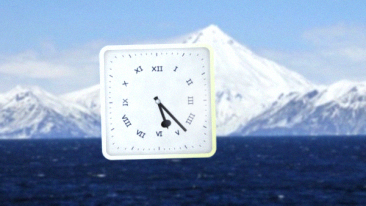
h=5 m=23
